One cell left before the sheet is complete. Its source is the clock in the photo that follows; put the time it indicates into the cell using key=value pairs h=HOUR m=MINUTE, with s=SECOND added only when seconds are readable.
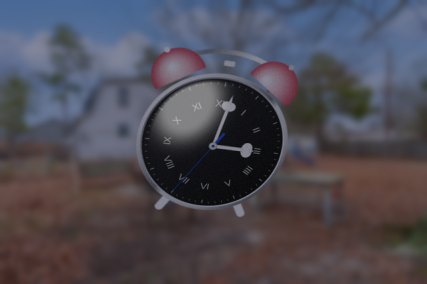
h=3 m=1 s=35
